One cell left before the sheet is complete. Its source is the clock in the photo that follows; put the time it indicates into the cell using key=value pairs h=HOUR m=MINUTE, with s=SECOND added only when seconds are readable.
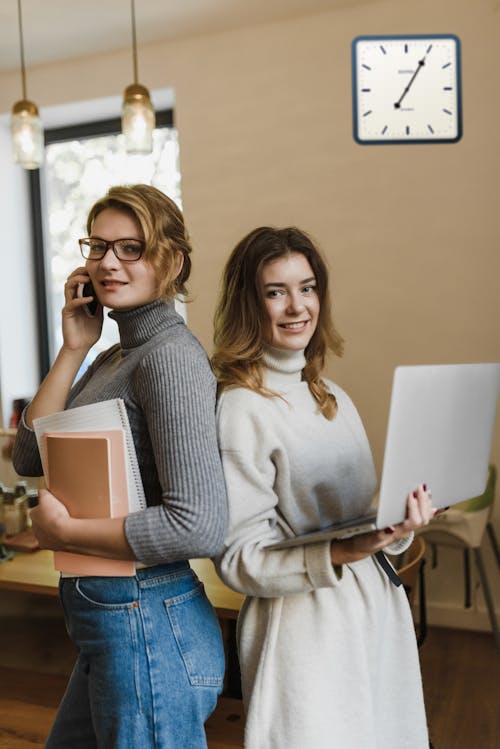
h=7 m=5
